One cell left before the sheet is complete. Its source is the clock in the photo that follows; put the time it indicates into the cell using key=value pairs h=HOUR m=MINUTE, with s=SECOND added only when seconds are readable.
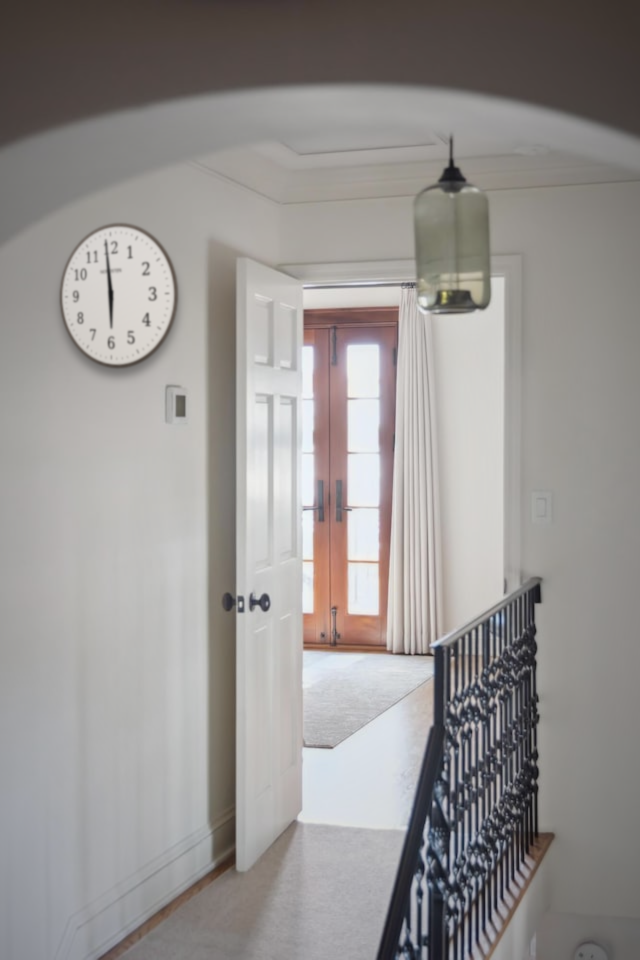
h=5 m=59
